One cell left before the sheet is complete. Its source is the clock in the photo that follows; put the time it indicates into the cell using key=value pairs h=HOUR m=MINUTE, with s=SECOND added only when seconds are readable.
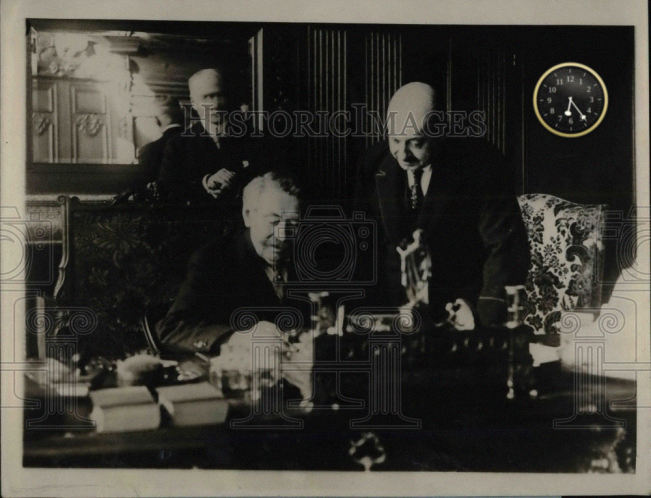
h=6 m=24
